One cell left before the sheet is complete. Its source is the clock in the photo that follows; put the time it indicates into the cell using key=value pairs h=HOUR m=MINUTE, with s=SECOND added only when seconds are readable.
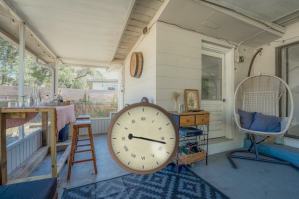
h=9 m=17
